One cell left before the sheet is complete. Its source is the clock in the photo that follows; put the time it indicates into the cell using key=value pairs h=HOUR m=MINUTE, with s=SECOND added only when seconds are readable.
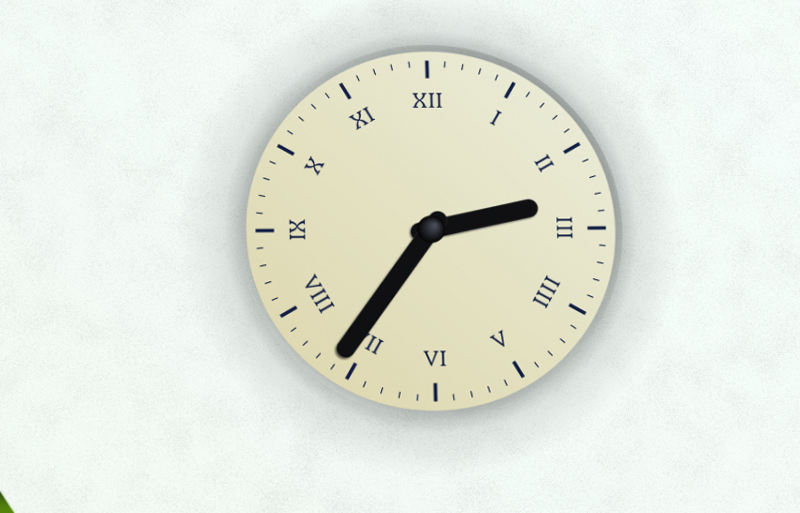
h=2 m=36
